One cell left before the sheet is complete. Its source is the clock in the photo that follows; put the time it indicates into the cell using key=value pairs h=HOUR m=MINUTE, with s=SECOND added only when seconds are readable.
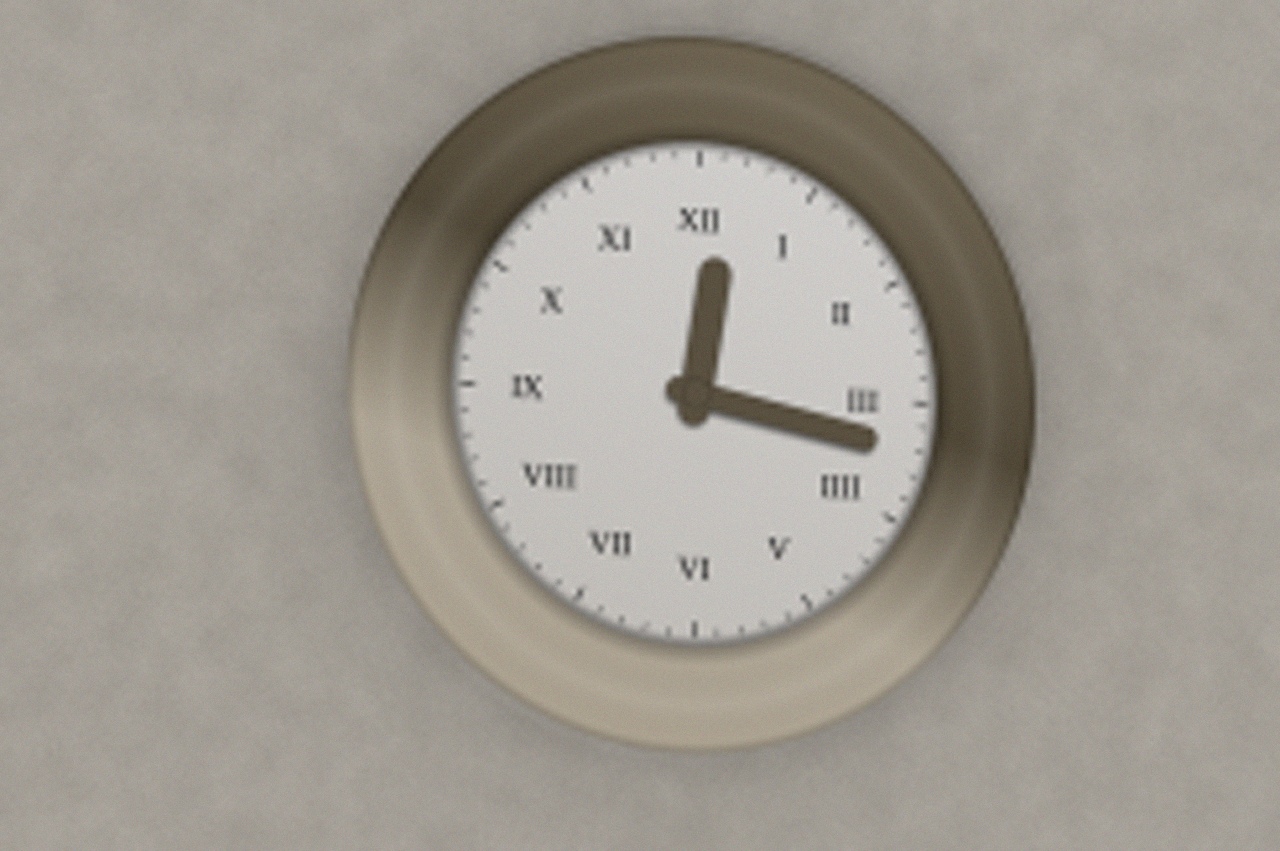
h=12 m=17
